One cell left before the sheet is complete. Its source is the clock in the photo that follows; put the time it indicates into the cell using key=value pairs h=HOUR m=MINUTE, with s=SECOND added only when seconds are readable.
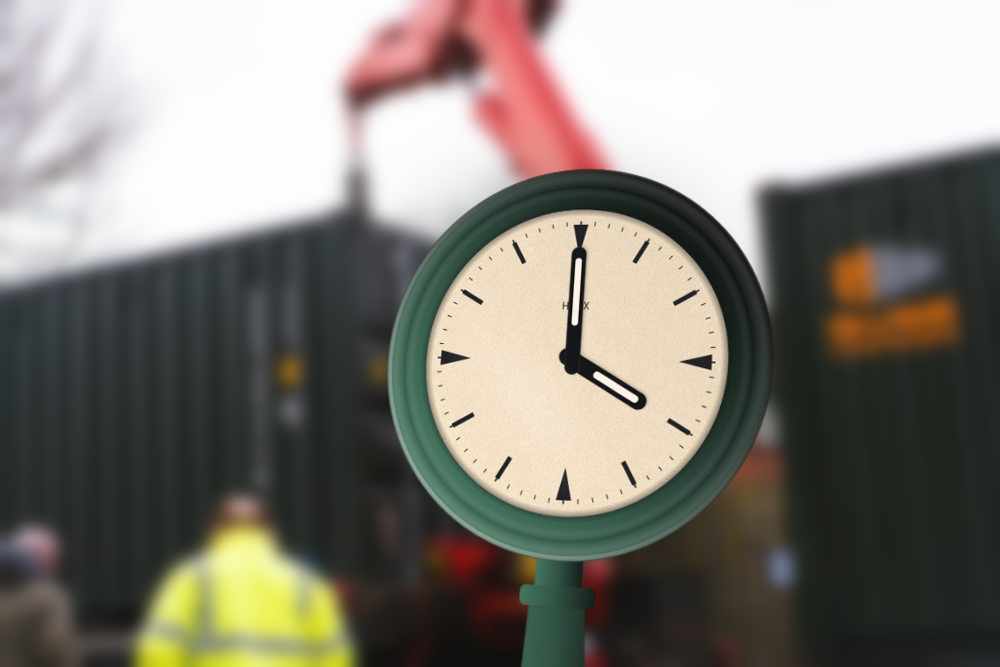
h=4 m=0
